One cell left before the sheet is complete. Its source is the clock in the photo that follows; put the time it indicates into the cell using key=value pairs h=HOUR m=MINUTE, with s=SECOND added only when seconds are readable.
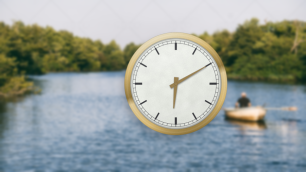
h=6 m=10
